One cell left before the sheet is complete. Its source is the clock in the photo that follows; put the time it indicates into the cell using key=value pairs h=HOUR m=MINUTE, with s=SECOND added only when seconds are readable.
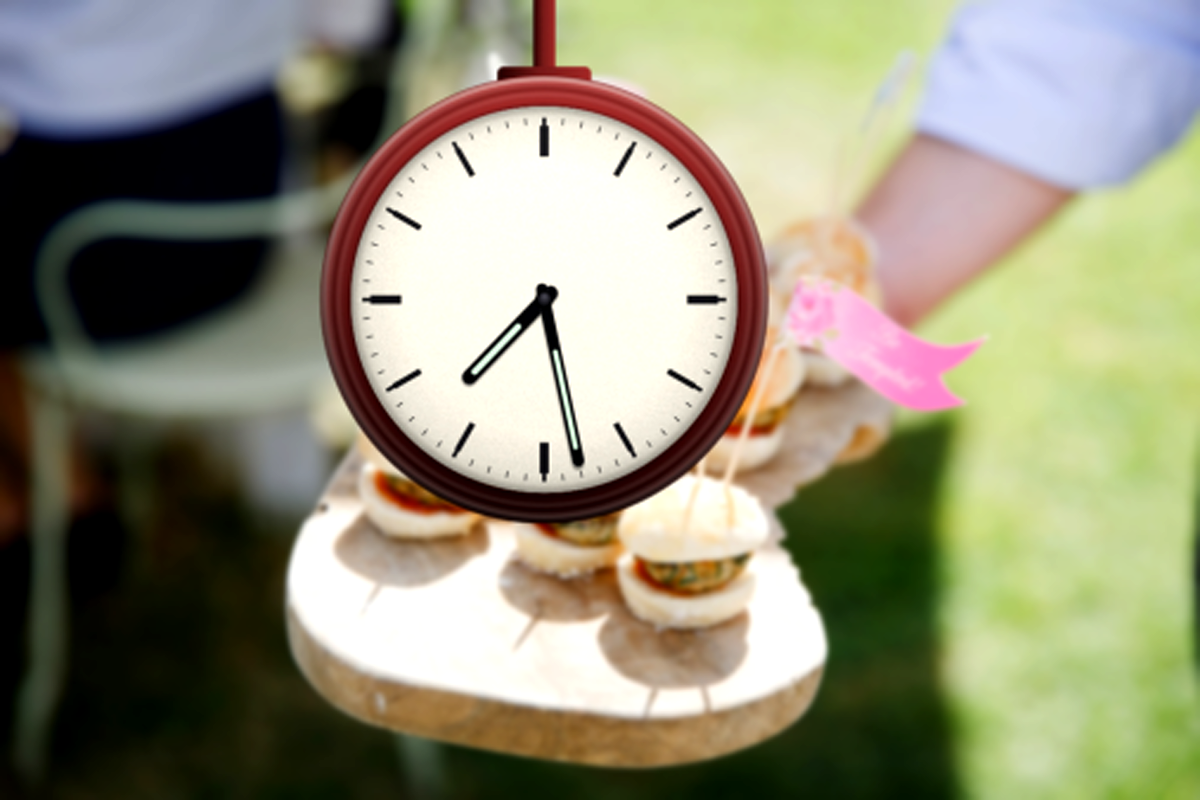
h=7 m=28
